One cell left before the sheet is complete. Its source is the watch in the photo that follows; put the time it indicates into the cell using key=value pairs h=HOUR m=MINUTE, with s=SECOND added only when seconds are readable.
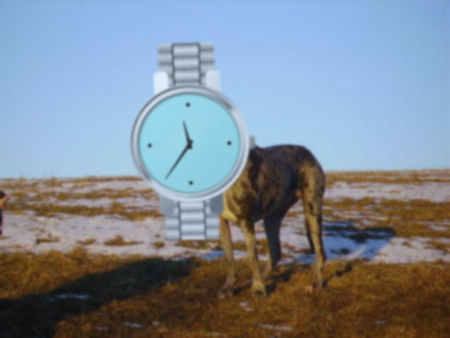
h=11 m=36
